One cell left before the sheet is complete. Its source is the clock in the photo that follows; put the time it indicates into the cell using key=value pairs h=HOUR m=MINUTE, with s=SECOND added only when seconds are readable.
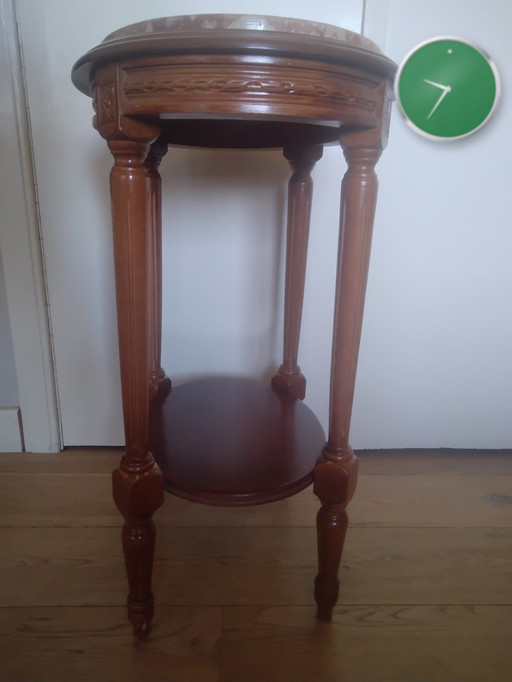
h=9 m=35
